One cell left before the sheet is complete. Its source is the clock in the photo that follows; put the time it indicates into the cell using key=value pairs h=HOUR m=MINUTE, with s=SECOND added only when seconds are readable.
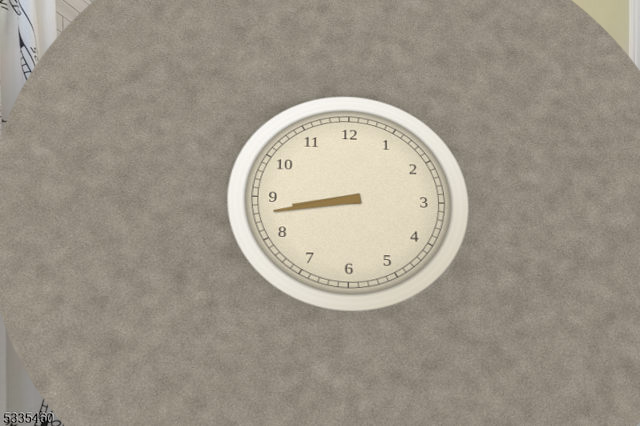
h=8 m=43
